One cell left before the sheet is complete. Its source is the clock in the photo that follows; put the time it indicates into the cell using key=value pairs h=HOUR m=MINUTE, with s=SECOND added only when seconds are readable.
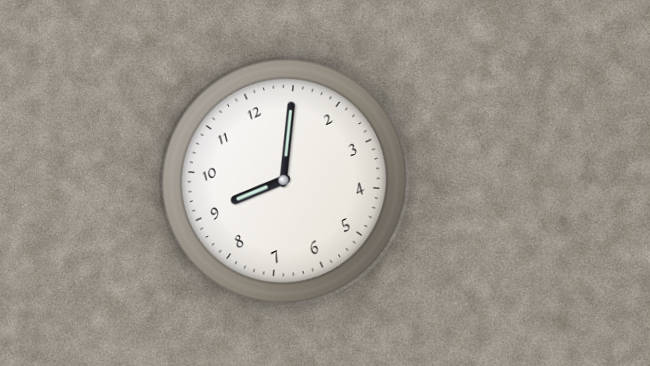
h=9 m=5
